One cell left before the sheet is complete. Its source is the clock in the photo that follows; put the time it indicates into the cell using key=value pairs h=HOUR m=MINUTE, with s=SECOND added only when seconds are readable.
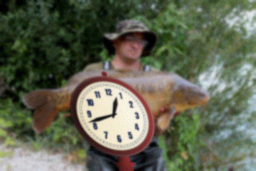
h=12 m=42
